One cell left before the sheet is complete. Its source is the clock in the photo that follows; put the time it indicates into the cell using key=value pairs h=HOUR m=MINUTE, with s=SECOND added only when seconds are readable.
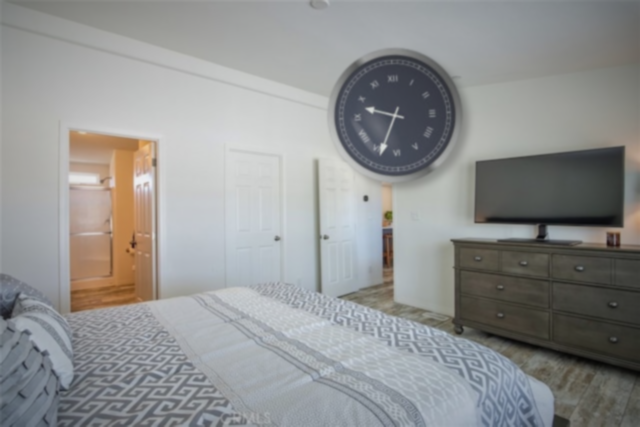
h=9 m=34
